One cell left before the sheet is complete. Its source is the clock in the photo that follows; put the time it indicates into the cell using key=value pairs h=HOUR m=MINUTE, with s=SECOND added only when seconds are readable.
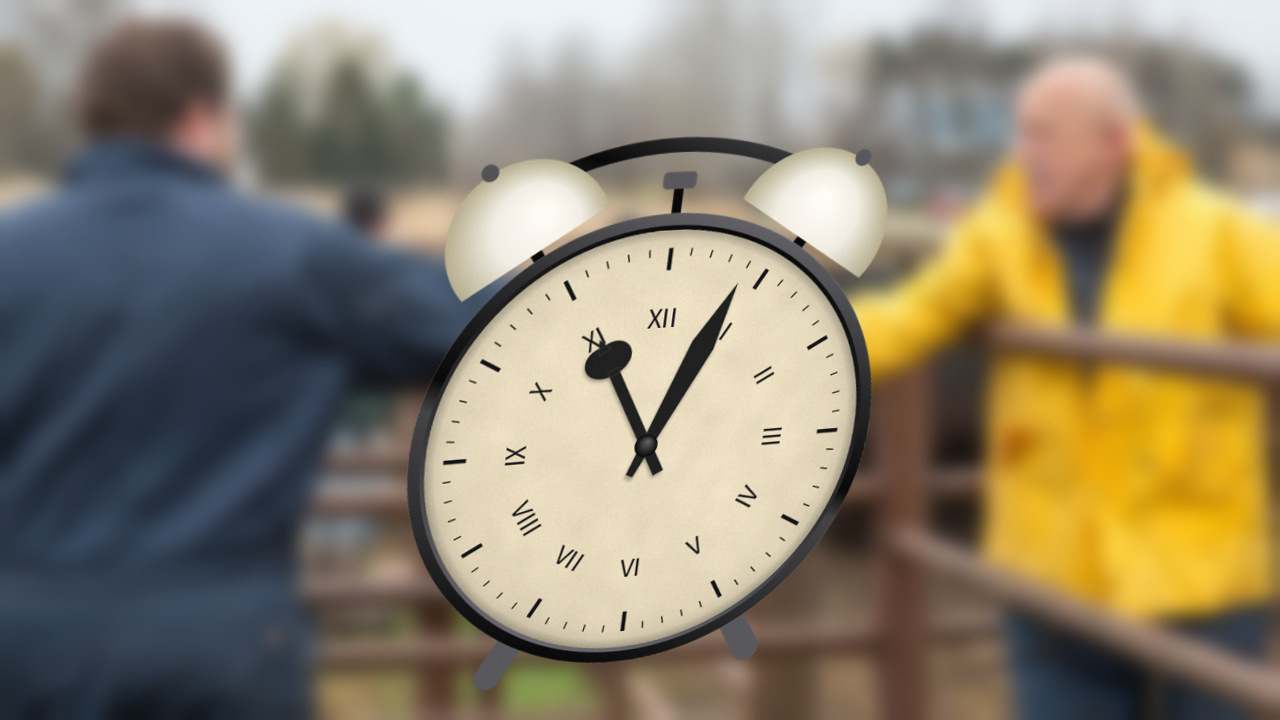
h=11 m=4
